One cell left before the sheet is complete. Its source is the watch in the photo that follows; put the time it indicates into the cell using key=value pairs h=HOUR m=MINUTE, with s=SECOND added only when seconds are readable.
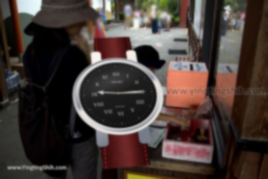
h=9 m=15
